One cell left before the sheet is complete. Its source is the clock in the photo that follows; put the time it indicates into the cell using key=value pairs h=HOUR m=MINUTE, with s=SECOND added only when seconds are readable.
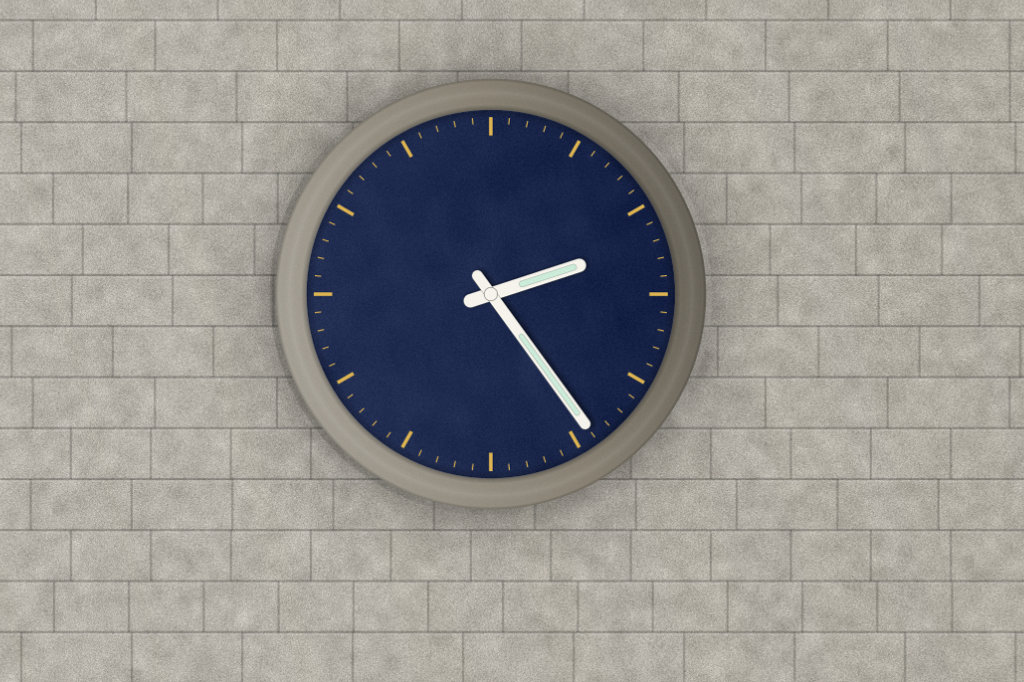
h=2 m=24
